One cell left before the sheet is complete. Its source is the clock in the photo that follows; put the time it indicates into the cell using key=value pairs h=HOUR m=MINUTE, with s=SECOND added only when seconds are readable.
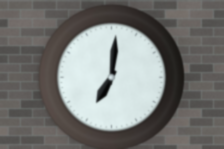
h=7 m=1
